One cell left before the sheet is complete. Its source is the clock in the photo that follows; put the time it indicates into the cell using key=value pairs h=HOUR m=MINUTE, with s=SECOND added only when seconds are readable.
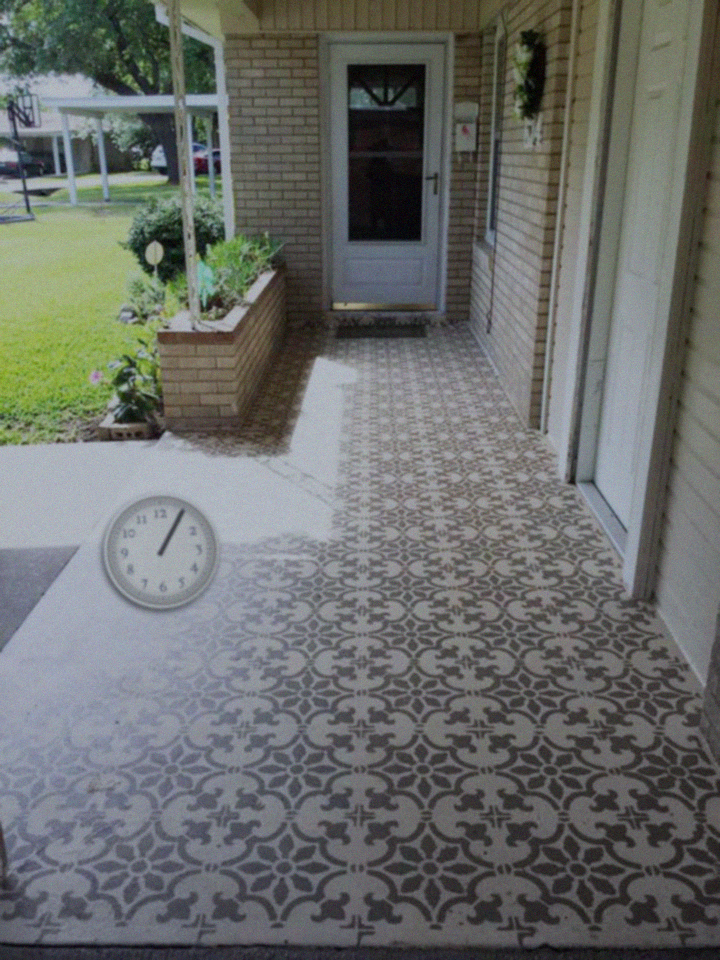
h=1 m=5
